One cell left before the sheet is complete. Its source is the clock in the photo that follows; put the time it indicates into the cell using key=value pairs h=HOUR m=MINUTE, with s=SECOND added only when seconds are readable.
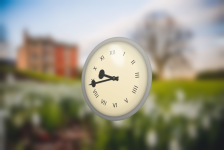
h=9 m=44
